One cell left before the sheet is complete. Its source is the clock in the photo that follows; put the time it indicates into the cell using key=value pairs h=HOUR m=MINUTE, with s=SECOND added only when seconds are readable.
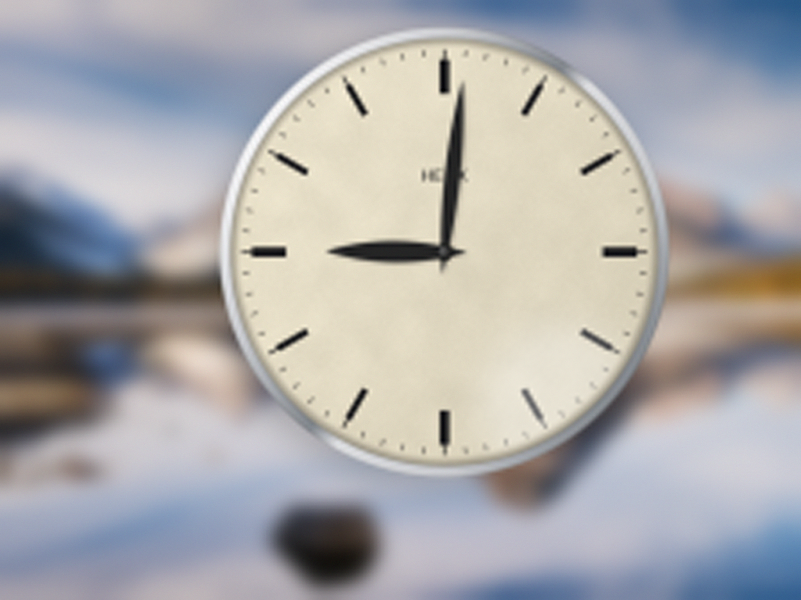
h=9 m=1
